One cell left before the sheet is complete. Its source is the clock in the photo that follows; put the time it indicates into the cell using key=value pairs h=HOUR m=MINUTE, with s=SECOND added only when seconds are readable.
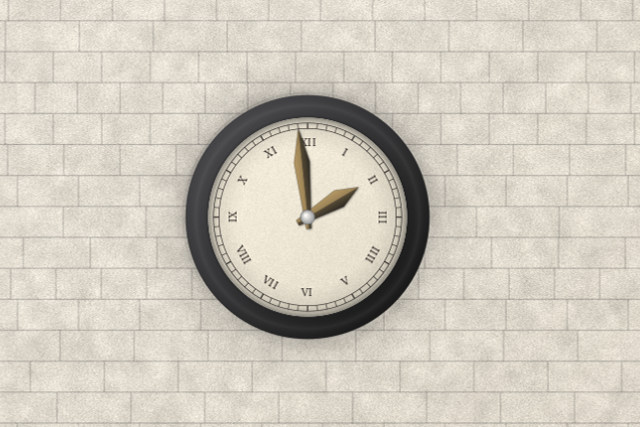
h=1 m=59
